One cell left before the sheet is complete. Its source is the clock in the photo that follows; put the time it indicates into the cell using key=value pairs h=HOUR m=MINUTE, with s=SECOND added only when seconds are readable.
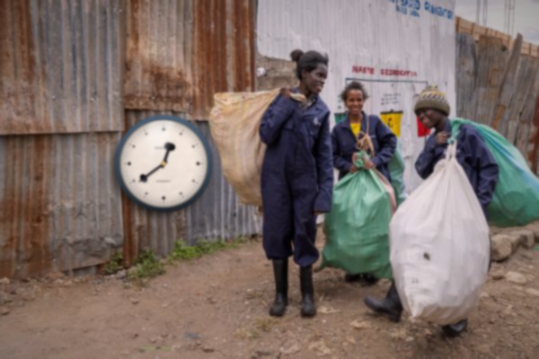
h=12 m=39
